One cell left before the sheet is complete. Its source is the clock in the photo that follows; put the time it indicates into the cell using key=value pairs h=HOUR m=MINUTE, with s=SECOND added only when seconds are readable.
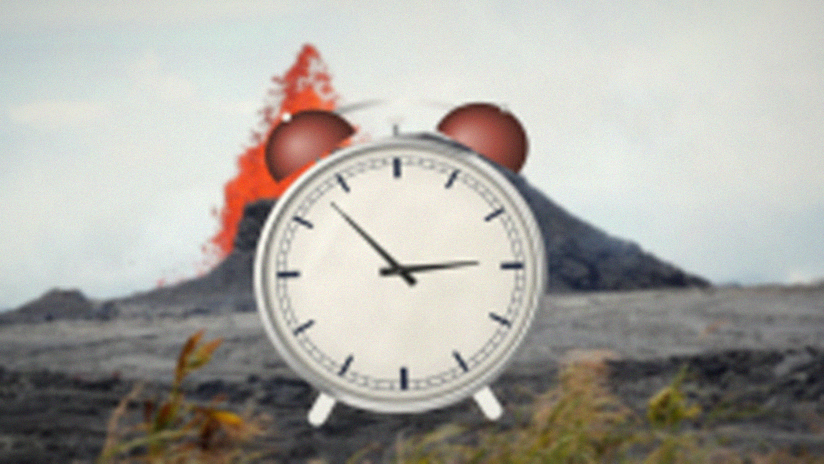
h=2 m=53
